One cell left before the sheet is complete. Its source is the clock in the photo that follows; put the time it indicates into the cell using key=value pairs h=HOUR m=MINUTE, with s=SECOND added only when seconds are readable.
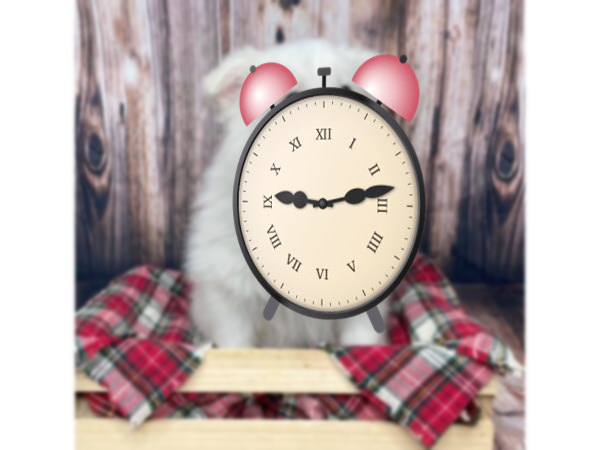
h=9 m=13
